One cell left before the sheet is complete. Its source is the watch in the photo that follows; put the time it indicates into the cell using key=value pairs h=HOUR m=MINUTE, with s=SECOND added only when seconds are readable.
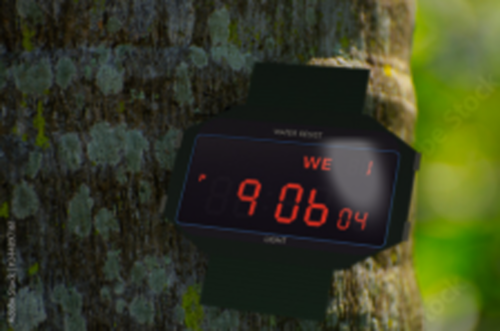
h=9 m=6 s=4
